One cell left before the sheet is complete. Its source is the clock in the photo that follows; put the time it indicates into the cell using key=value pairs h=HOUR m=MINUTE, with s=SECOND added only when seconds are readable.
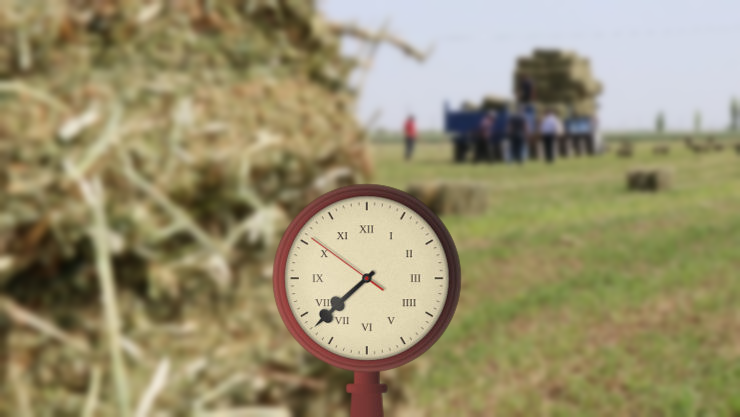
h=7 m=37 s=51
